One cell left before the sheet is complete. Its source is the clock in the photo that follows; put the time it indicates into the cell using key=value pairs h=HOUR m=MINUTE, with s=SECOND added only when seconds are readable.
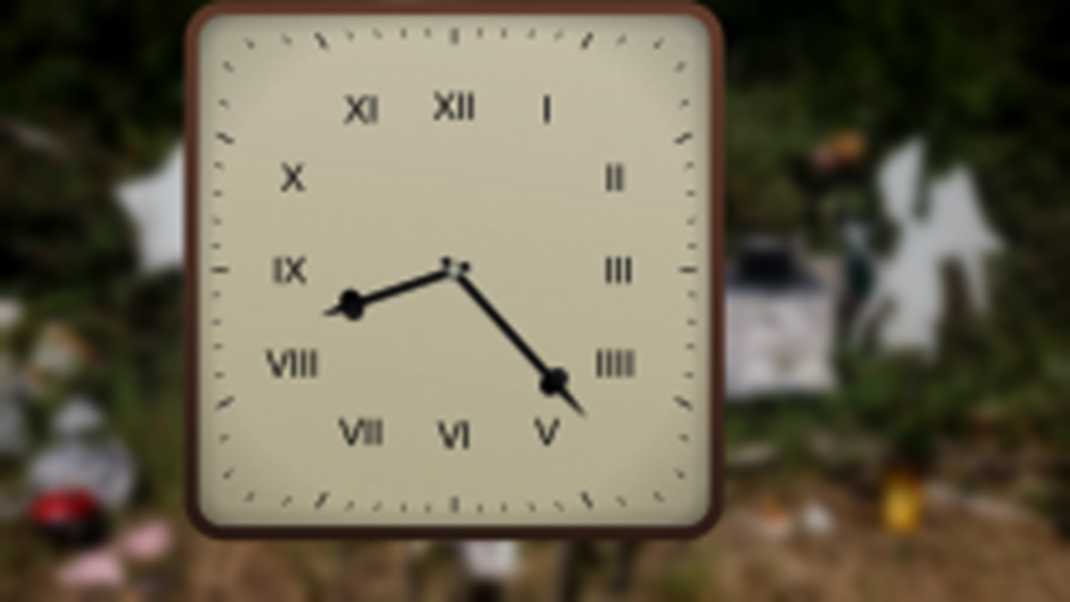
h=8 m=23
